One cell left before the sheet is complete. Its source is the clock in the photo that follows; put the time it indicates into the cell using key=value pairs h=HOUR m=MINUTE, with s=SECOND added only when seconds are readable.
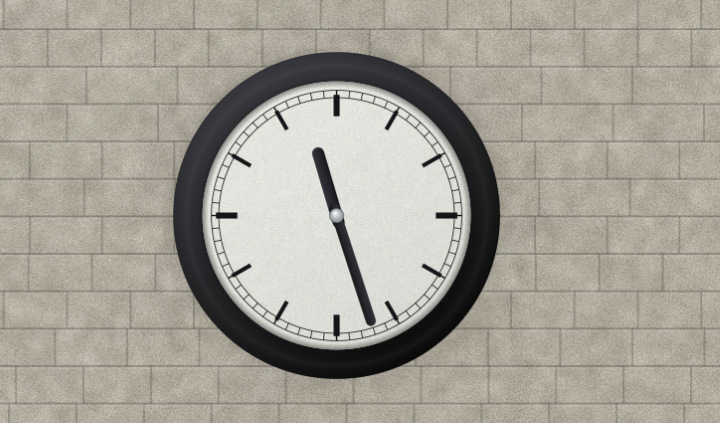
h=11 m=27
